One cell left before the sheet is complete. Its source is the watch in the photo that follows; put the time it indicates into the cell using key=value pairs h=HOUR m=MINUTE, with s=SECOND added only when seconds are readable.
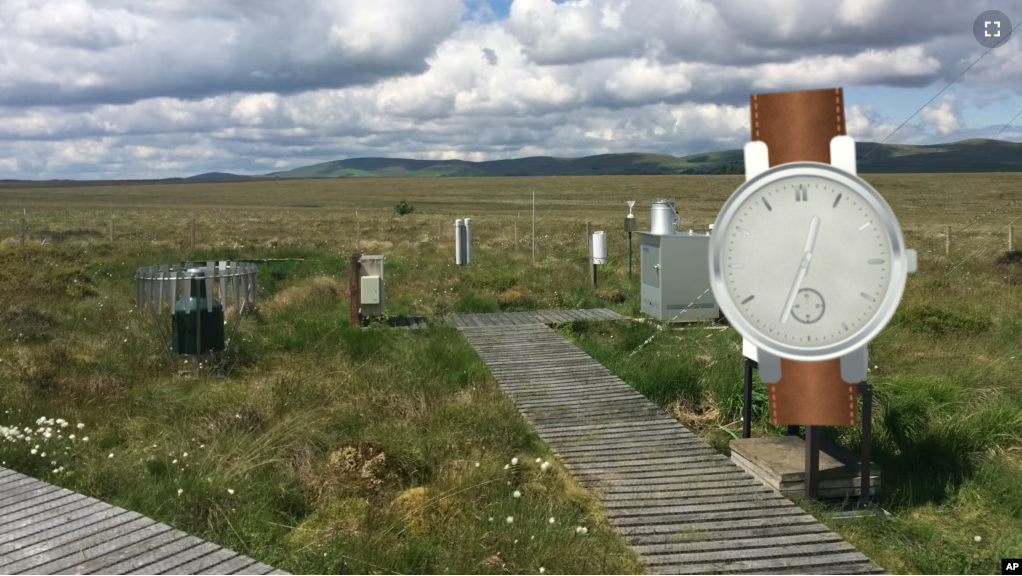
h=12 m=34
